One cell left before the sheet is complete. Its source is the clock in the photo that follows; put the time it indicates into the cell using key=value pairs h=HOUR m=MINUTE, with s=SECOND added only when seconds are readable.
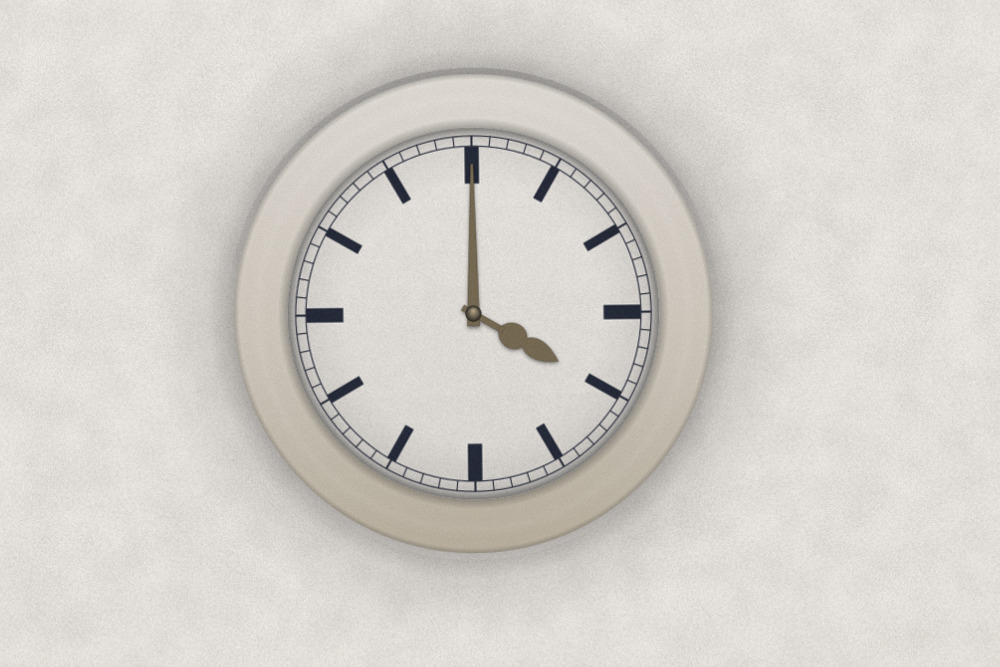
h=4 m=0
